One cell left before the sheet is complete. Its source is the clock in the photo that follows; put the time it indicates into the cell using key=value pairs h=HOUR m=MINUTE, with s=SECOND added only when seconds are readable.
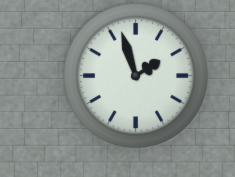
h=1 m=57
